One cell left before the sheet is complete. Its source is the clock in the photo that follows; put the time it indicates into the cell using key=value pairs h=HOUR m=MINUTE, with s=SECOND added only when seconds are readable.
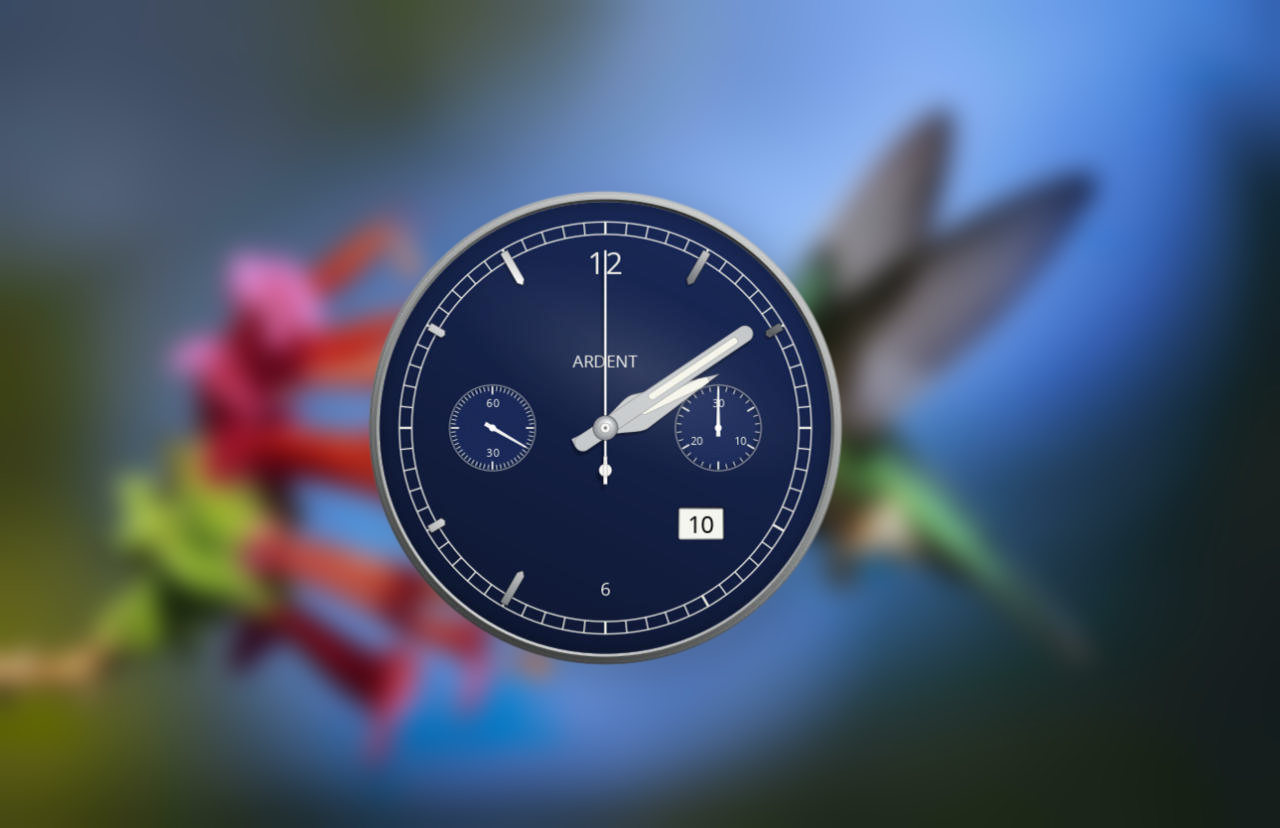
h=2 m=9 s=20
